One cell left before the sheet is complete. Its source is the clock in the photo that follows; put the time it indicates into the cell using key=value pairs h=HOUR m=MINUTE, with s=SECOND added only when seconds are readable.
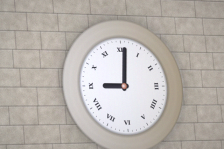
h=9 m=1
